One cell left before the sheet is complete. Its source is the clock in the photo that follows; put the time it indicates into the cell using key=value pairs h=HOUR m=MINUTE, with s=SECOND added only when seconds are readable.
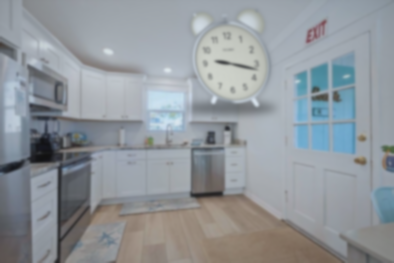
h=9 m=17
